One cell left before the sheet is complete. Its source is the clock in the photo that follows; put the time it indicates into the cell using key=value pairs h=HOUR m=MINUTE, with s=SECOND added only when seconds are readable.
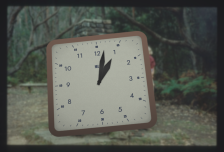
h=1 m=2
